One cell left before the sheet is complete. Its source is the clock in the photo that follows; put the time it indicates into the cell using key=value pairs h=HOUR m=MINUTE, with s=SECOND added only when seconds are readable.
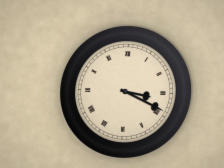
h=3 m=19
